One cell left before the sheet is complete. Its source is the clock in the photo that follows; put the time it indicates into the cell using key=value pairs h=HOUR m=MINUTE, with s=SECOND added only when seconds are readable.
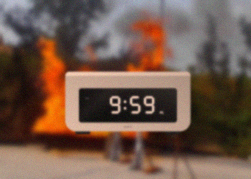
h=9 m=59
